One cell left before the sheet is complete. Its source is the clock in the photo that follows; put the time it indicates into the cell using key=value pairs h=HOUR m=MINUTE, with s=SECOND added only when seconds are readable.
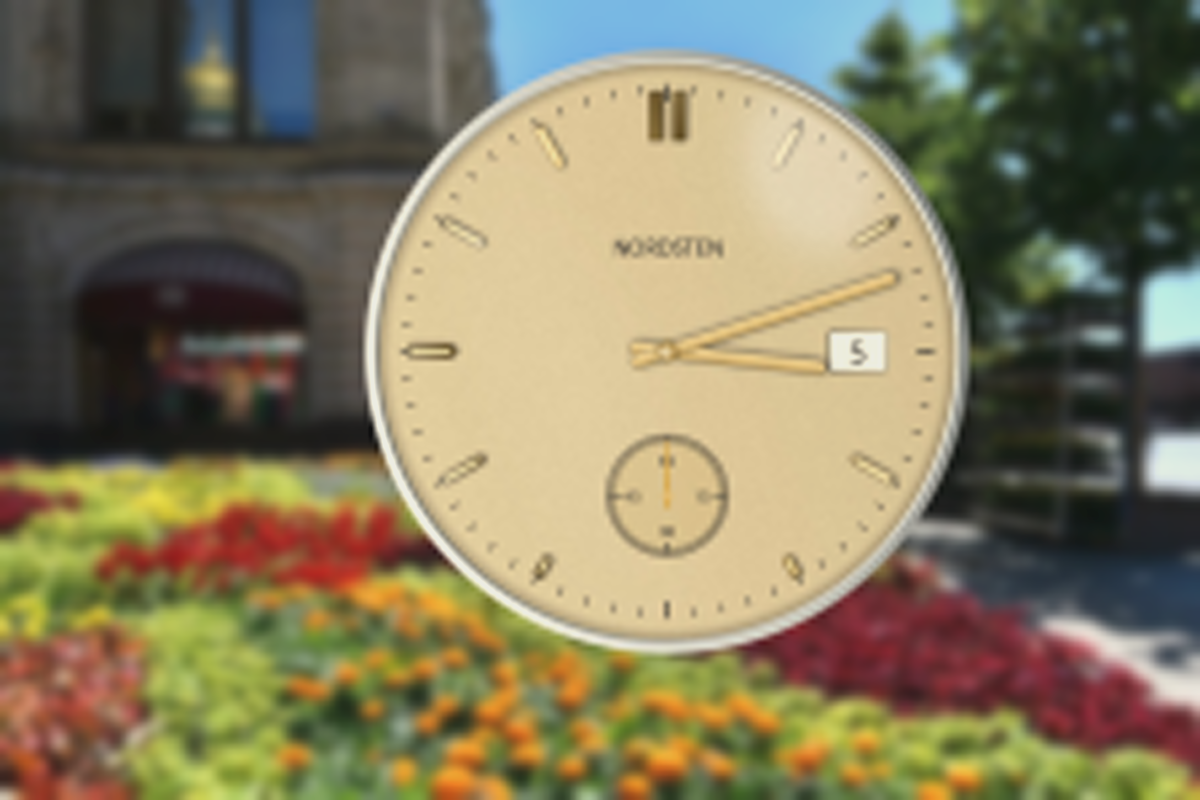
h=3 m=12
